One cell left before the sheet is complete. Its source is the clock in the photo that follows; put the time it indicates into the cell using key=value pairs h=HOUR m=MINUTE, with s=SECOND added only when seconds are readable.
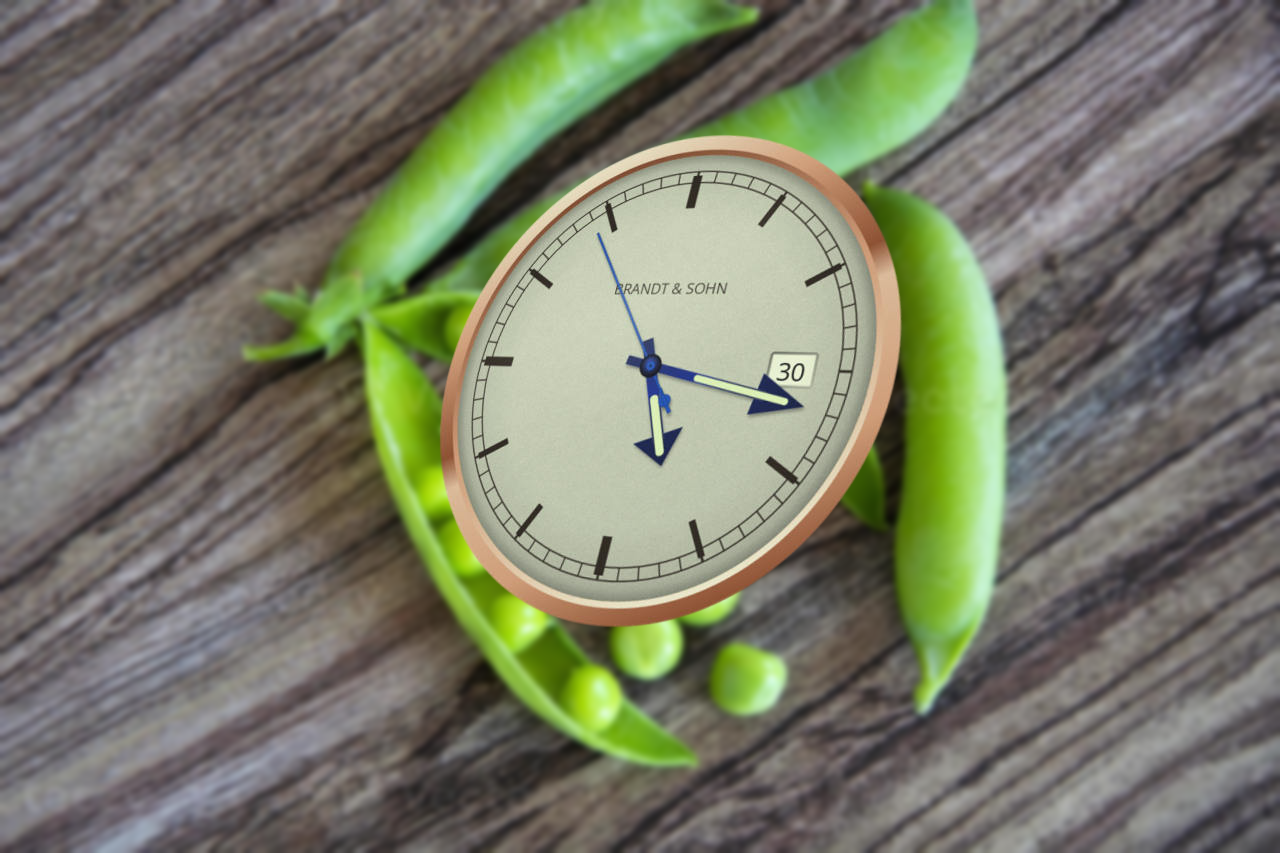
h=5 m=16 s=54
